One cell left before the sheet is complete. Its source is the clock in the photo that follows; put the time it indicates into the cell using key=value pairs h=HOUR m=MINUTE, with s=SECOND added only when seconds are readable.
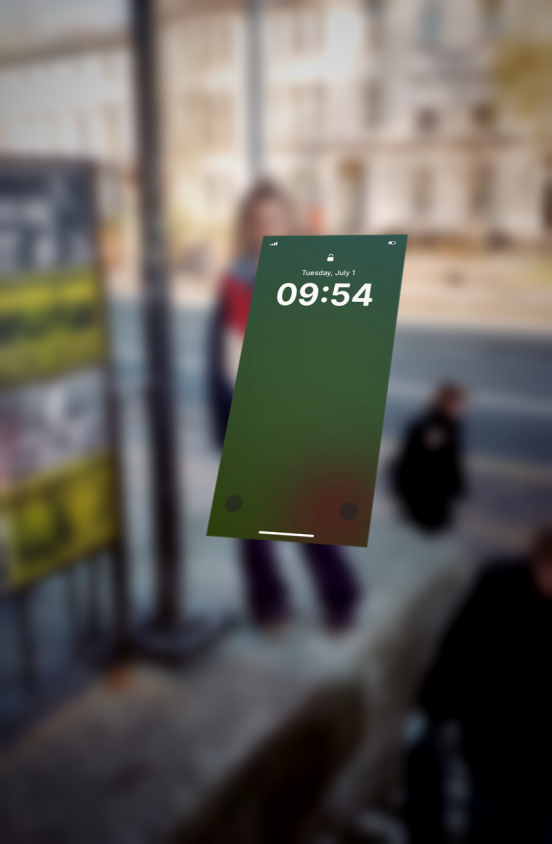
h=9 m=54
